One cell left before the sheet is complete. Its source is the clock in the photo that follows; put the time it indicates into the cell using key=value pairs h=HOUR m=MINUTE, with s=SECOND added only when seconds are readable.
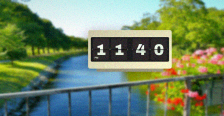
h=11 m=40
